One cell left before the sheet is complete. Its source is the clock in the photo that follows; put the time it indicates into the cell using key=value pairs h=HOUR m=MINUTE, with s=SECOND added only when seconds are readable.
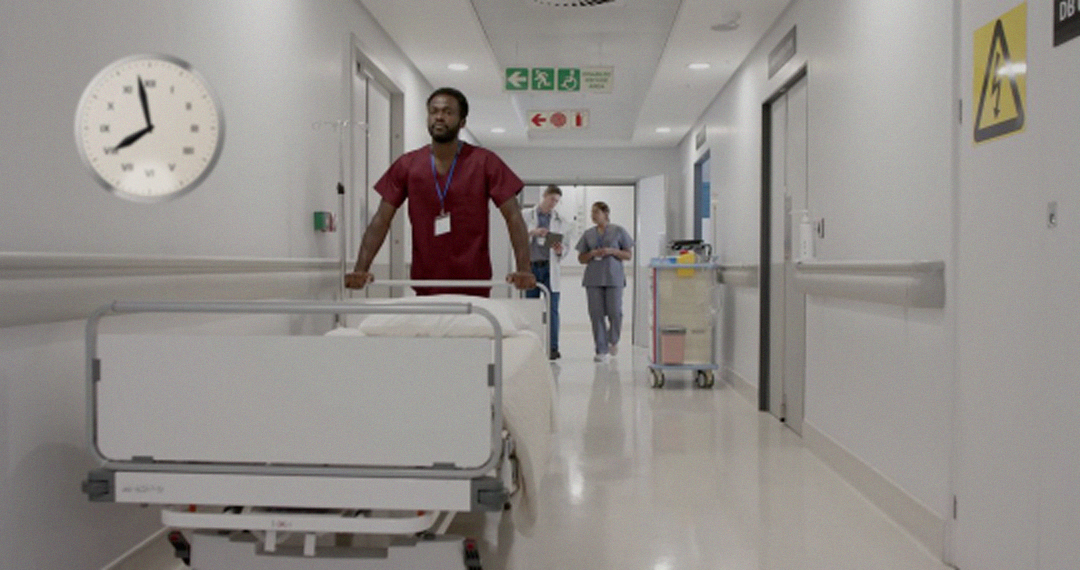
h=7 m=58
